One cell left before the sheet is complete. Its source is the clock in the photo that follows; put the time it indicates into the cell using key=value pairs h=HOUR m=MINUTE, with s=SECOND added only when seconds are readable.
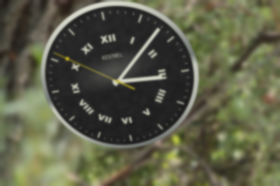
h=3 m=7 s=51
